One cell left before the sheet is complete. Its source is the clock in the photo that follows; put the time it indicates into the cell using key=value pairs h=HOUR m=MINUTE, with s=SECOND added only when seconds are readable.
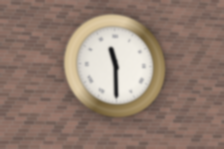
h=11 m=30
